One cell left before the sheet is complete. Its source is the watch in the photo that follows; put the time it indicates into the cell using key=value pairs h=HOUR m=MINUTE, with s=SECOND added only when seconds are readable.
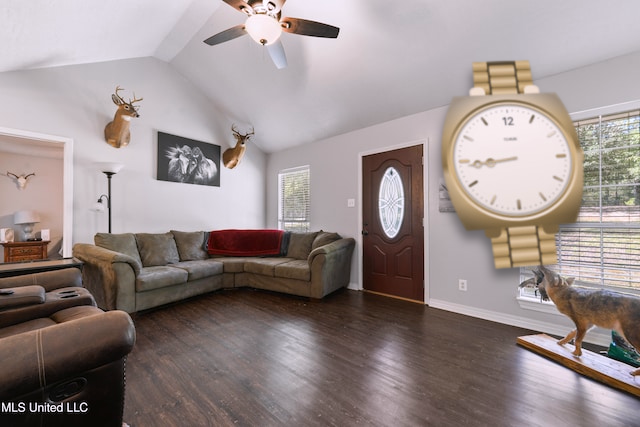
h=8 m=44
